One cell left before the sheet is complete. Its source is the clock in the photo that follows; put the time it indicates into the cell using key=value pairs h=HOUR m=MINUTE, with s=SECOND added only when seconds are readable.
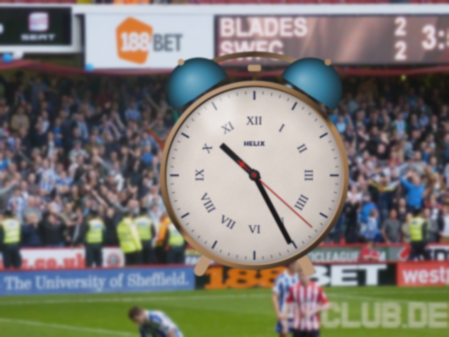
h=10 m=25 s=22
